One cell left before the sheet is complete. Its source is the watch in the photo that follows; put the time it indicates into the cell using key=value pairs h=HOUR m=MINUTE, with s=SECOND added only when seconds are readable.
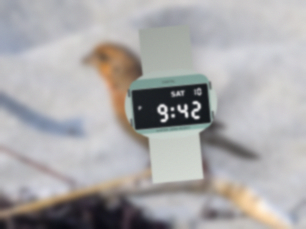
h=9 m=42
